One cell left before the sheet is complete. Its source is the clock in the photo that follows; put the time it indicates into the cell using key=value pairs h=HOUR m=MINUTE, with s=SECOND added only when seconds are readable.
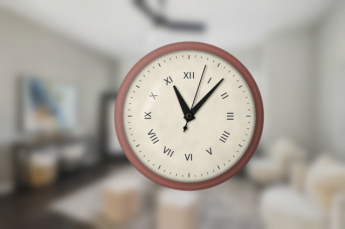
h=11 m=7 s=3
